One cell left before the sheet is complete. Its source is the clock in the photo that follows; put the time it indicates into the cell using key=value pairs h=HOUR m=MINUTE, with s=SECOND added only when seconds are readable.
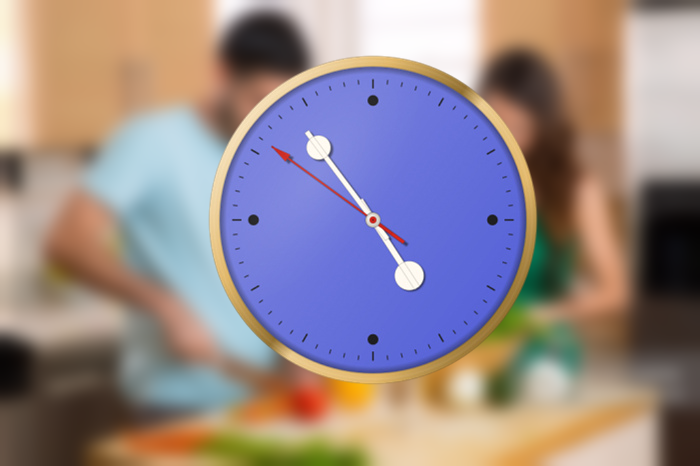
h=4 m=53 s=51
